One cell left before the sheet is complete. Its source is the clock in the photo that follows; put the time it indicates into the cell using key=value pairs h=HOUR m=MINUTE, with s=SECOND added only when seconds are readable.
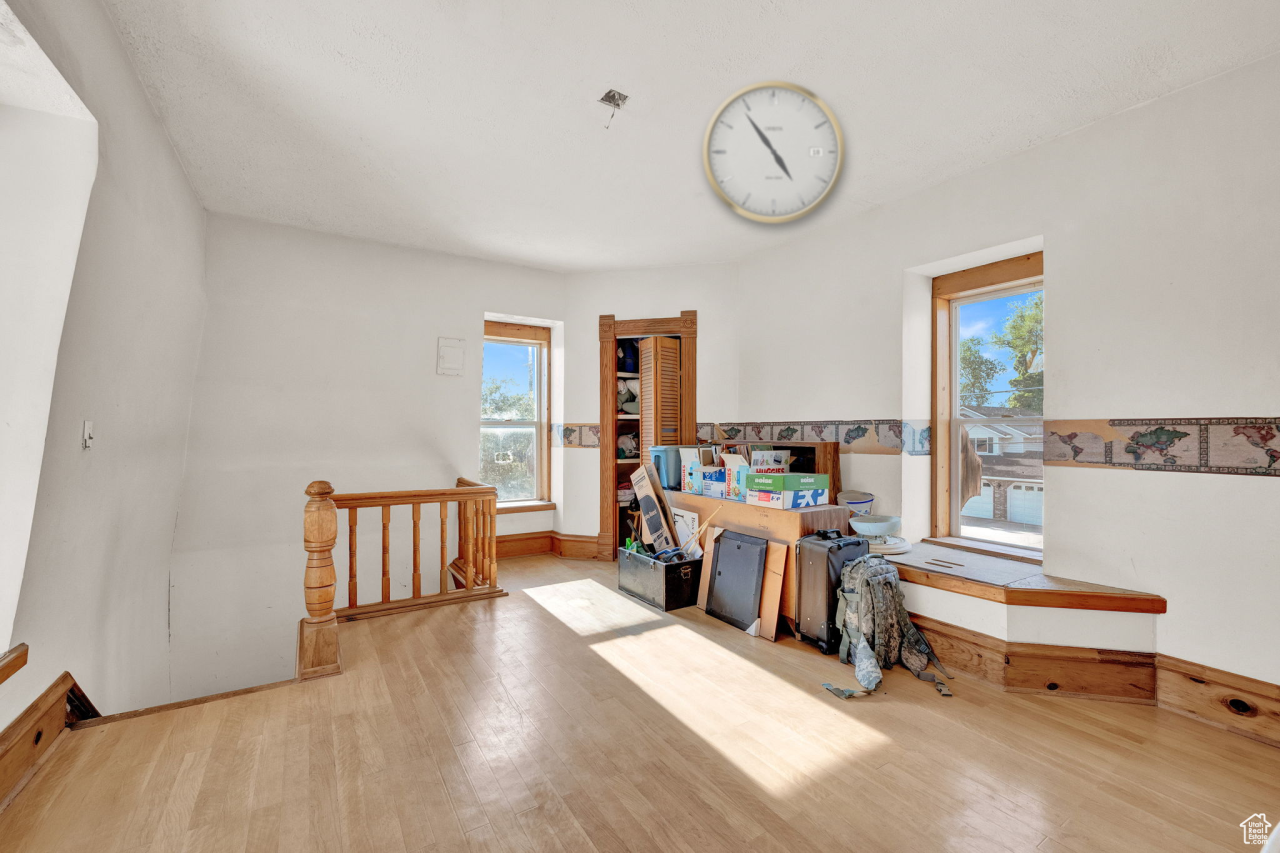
h=4 m=54
